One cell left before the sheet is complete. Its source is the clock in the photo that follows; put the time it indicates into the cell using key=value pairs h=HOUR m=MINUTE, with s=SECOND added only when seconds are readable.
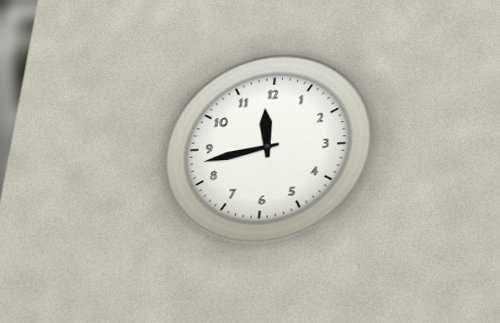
h=11 m=43
